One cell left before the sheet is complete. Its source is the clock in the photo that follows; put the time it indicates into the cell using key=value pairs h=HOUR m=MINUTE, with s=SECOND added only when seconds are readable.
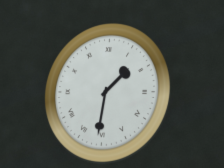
h=1 m=31
